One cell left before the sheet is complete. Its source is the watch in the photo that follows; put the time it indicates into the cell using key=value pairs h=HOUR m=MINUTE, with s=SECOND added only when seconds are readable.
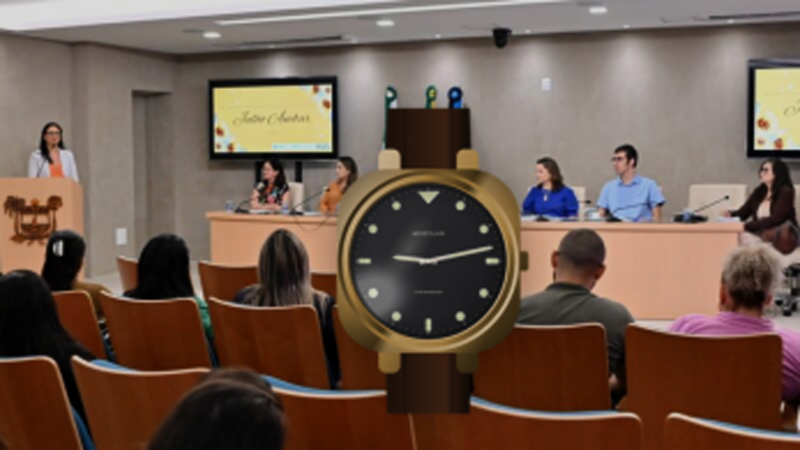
h=9 m=13
